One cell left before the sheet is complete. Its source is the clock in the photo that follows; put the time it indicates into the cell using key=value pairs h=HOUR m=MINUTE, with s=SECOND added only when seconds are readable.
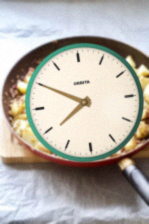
h=7 m=50
